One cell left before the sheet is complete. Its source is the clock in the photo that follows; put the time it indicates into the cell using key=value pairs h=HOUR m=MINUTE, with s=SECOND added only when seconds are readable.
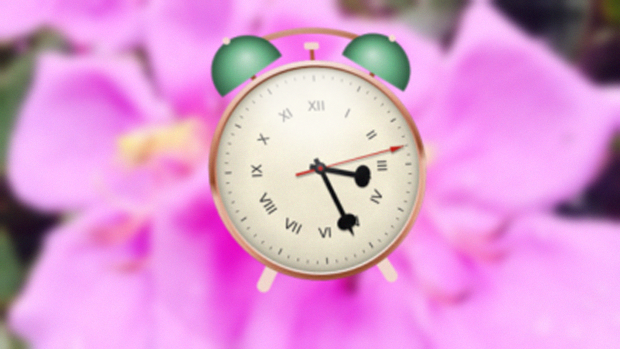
h=3 m=26 s=13
